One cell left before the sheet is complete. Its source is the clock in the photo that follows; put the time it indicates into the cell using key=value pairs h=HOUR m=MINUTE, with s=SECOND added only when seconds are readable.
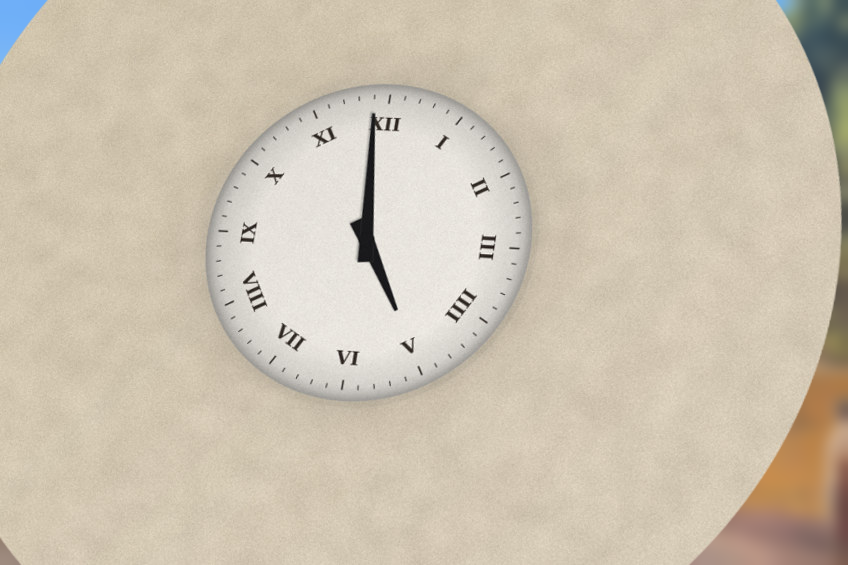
h=4 m=59
